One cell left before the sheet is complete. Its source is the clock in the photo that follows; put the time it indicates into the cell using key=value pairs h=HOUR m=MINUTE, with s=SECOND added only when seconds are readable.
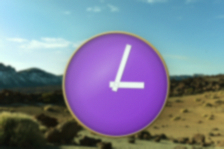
h=3 m=3
